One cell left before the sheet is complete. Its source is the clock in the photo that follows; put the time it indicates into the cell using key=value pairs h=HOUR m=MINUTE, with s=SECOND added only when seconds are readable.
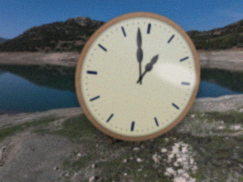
h=12 m=58
